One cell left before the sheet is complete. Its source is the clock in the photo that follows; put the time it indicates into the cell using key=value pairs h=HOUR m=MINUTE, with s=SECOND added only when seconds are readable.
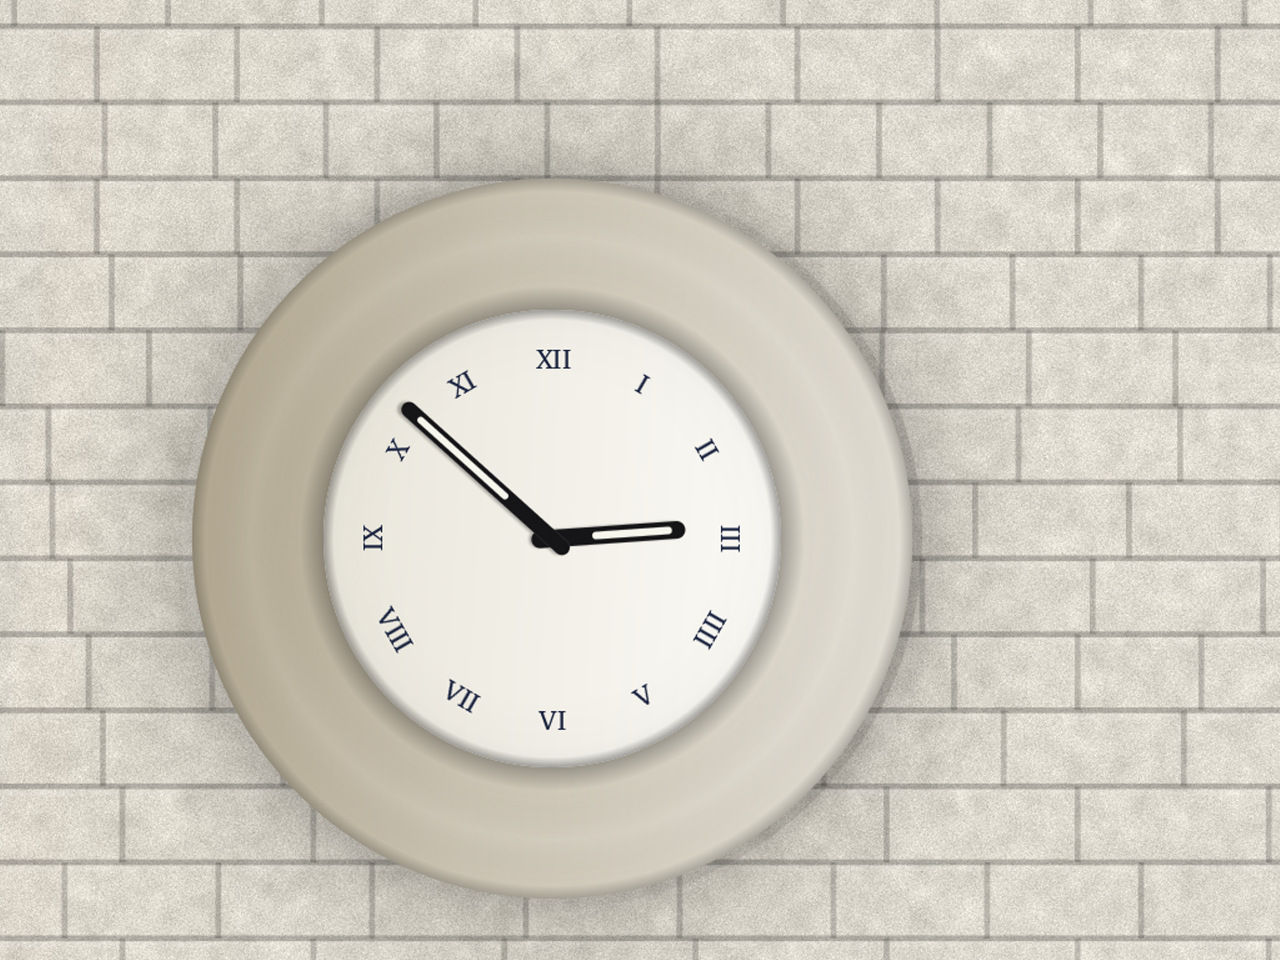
h=2 m=52
